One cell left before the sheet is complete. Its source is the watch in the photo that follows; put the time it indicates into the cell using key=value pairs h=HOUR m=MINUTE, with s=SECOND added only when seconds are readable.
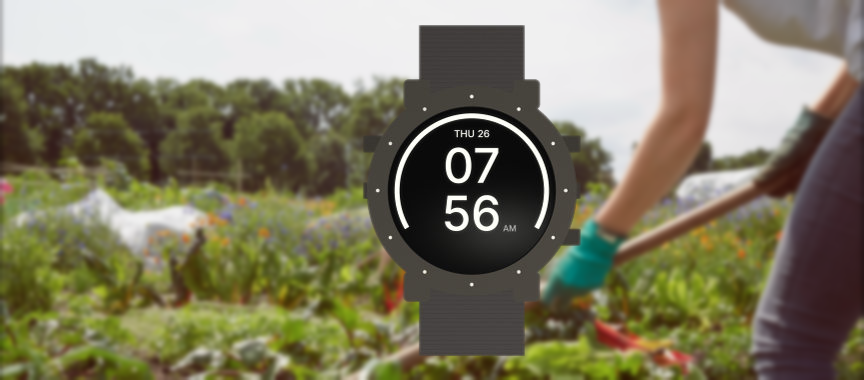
h=7 m=56
